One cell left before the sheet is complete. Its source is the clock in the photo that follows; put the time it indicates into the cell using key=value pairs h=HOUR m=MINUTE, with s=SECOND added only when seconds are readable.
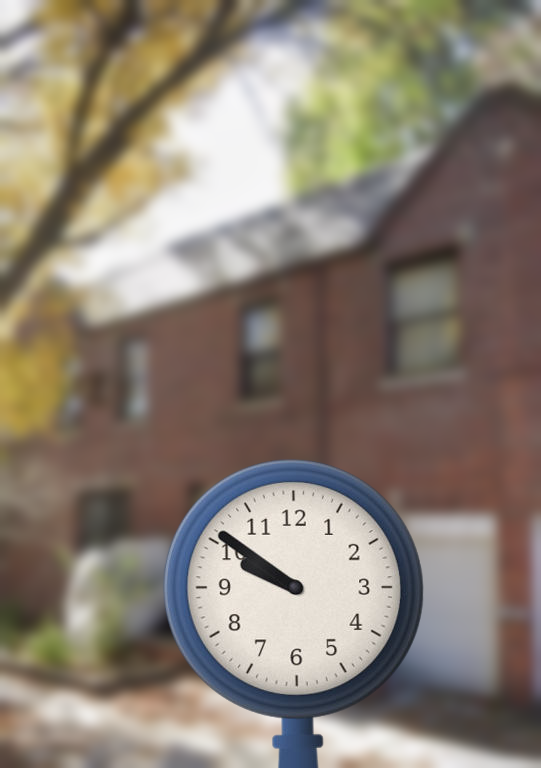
h=9 m=51
